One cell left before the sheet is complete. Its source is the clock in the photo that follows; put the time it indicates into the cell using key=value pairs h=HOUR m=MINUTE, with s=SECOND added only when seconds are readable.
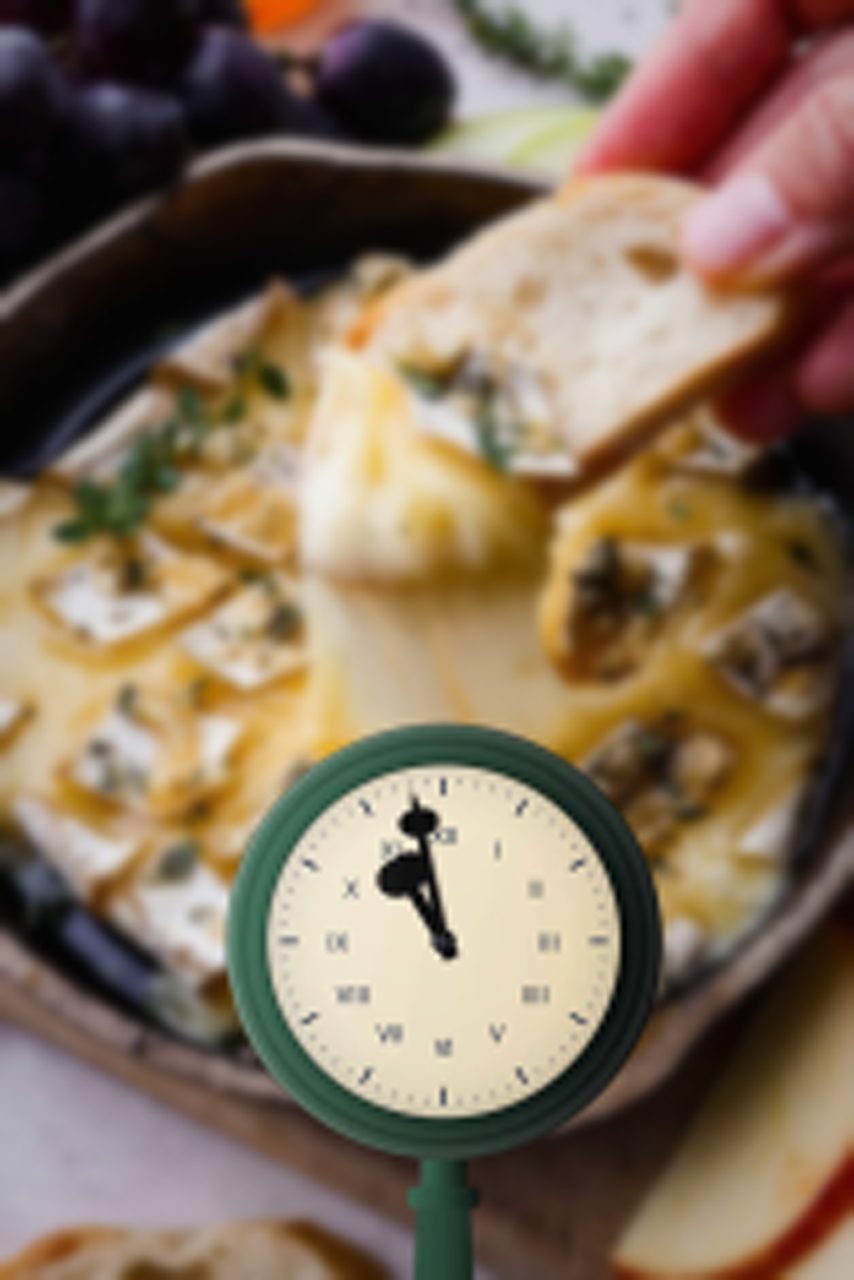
h=10 m=58
